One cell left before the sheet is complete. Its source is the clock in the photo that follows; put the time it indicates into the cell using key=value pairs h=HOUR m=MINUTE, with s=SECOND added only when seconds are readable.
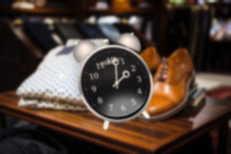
h=2 m=2
